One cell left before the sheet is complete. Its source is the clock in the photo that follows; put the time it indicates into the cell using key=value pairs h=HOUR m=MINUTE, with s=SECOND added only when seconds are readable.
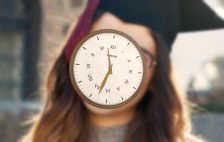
h=11 m=33
